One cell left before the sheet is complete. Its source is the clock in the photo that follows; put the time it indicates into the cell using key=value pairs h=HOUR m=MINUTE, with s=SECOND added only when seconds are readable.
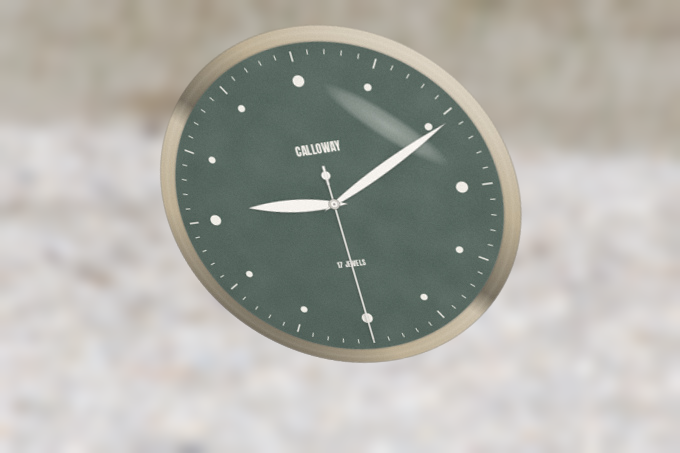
h=9 m=10 s=30
